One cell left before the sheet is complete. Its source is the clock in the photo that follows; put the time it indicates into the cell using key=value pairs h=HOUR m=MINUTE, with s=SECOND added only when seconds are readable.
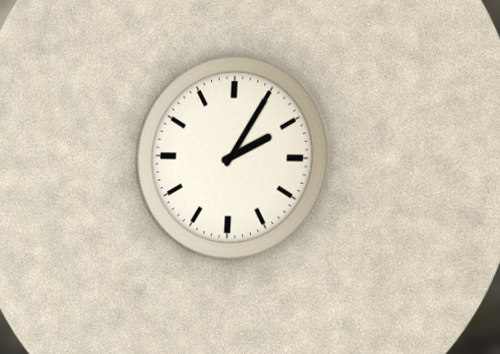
h=2 m=5
